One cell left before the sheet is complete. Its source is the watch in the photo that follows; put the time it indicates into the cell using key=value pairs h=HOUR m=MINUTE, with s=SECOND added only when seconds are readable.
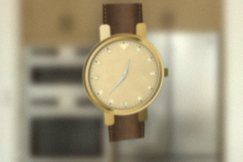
h=12 m=37
